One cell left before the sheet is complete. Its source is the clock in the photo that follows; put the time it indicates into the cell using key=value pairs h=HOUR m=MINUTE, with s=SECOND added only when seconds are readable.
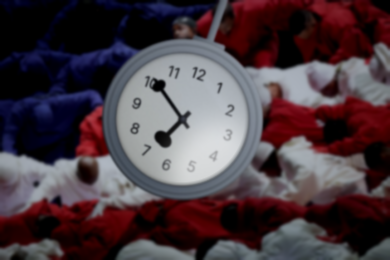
h=6 m=51
